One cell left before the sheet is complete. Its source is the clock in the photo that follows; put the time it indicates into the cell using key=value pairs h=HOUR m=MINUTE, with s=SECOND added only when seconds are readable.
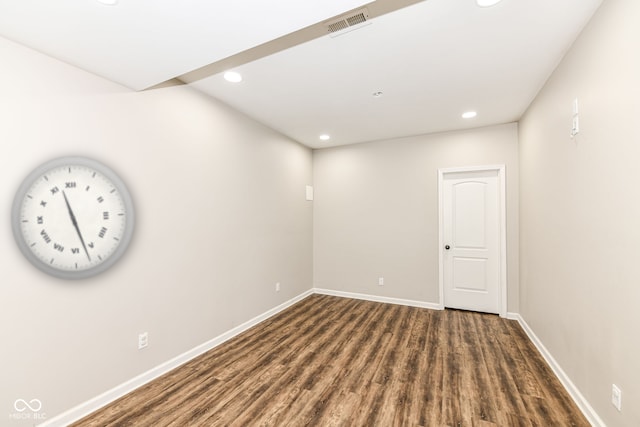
h=11 m=27
